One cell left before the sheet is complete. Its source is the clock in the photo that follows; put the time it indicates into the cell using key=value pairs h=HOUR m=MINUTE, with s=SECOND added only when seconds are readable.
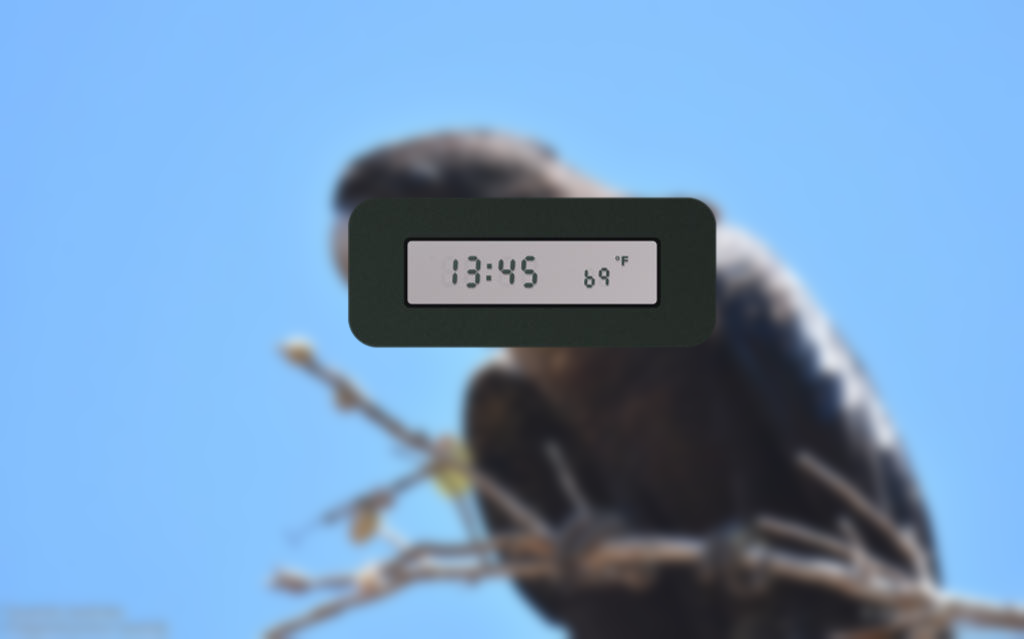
h=13 m=45
